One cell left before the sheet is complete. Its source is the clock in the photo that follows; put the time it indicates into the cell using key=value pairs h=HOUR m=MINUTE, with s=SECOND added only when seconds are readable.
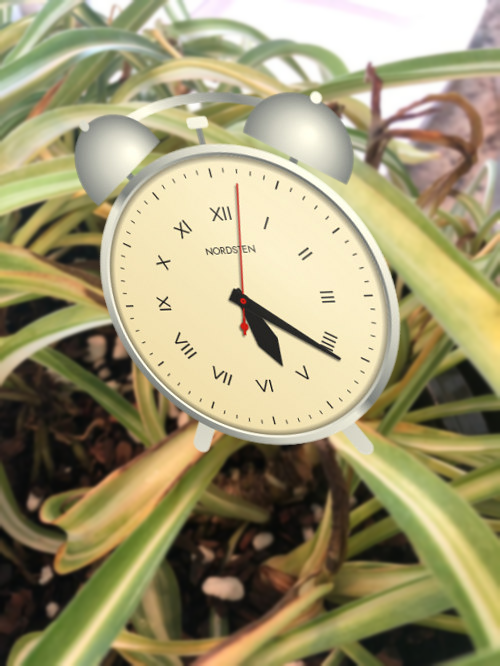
h=5 m=21 s=2
